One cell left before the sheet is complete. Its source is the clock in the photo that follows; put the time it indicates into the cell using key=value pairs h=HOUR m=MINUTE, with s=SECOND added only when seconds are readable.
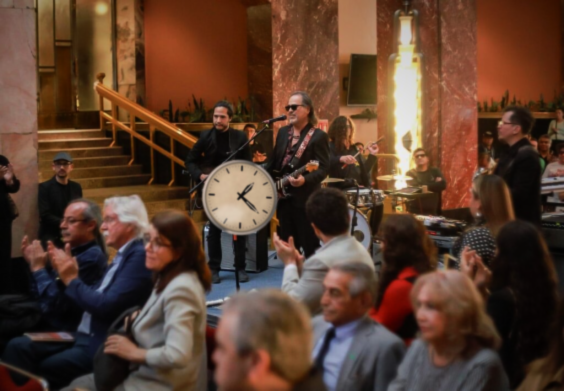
h=1 m=22
